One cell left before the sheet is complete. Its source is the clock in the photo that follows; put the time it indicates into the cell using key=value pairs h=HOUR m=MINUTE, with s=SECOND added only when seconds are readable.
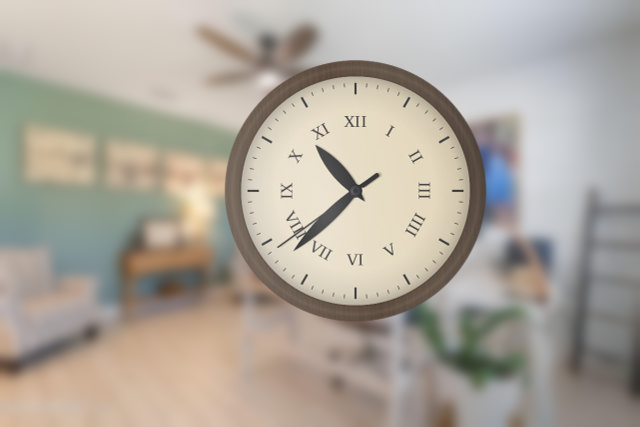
h=10 m=37 s=39
